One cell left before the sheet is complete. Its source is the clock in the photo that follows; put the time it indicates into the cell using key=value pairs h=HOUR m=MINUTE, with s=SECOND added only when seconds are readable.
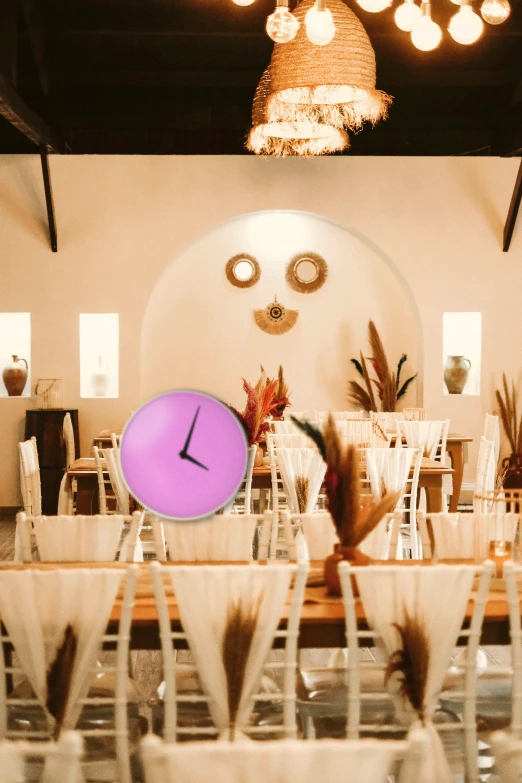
h=4 m=3
